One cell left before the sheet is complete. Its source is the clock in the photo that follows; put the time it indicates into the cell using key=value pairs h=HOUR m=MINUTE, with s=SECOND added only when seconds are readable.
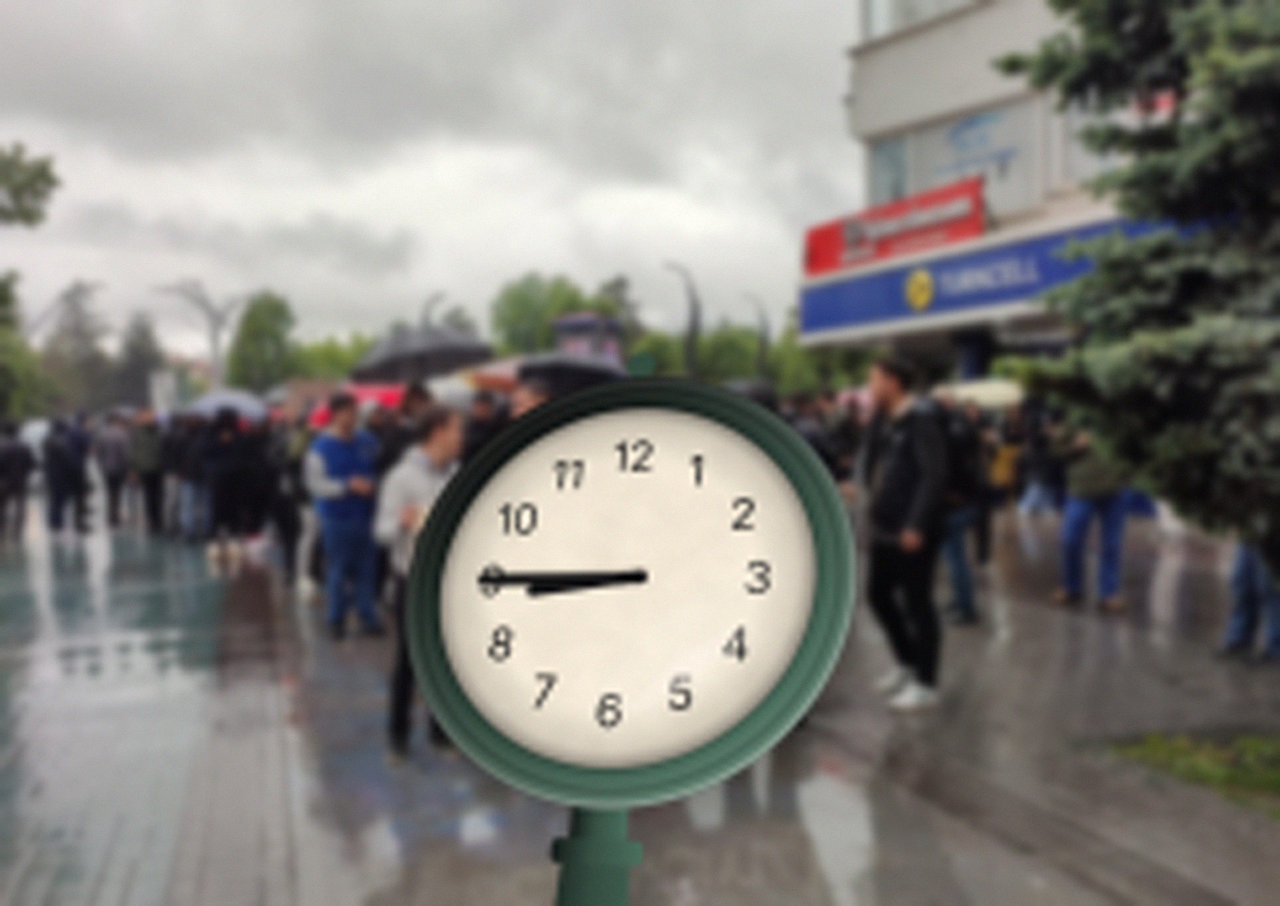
h=8 m=45
